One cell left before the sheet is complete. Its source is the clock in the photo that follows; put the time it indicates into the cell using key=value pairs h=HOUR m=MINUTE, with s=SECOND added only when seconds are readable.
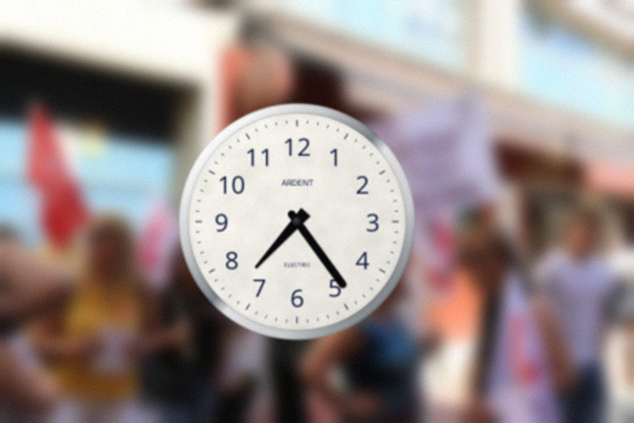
h=7 m=24
